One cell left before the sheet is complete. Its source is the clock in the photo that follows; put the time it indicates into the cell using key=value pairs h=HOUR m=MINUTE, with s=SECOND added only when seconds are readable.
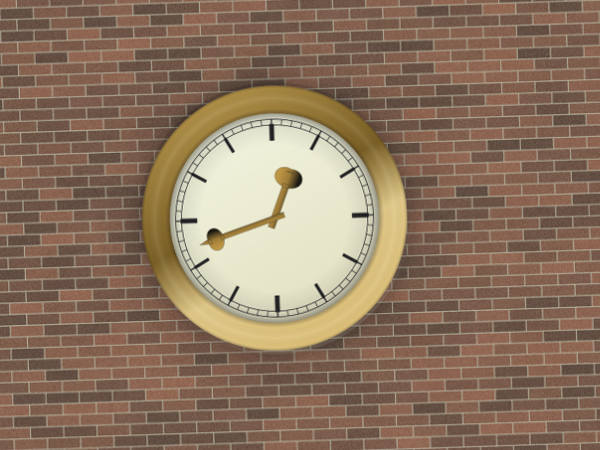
h=12 m=42
